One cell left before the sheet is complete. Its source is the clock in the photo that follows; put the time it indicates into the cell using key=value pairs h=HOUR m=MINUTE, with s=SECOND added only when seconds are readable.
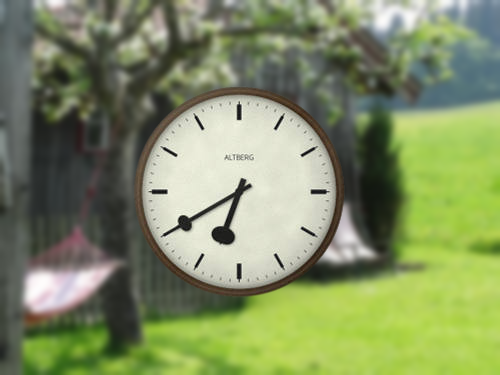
h=6 m=40
